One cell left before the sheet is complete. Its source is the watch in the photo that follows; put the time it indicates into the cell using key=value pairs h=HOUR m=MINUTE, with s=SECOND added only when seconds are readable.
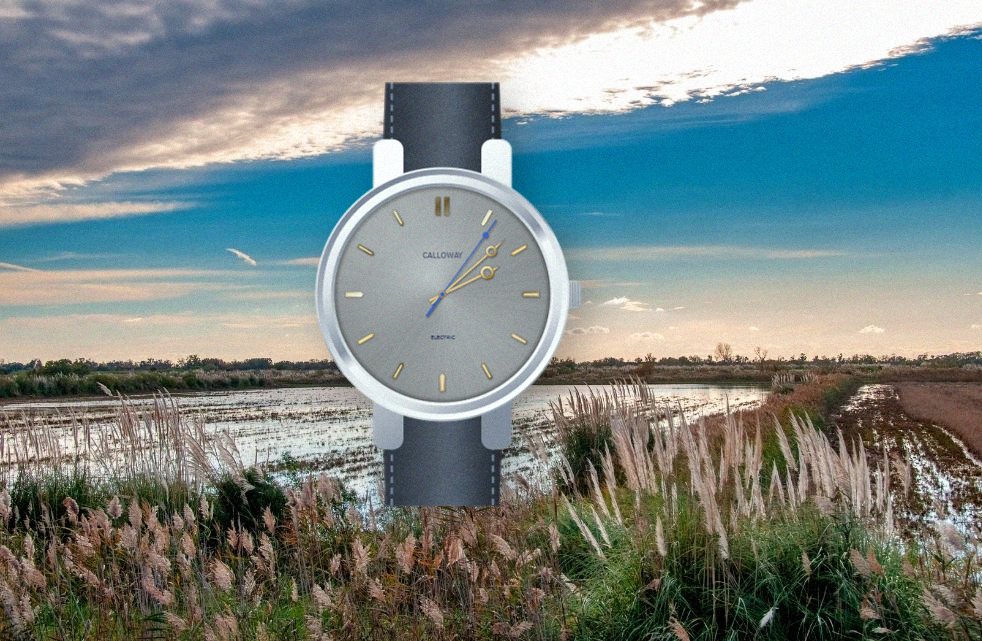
h=2 m=8 s=6
